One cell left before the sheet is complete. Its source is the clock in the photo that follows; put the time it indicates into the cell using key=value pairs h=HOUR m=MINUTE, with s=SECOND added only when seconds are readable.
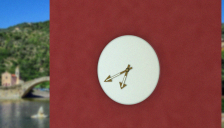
h=6 m=41
